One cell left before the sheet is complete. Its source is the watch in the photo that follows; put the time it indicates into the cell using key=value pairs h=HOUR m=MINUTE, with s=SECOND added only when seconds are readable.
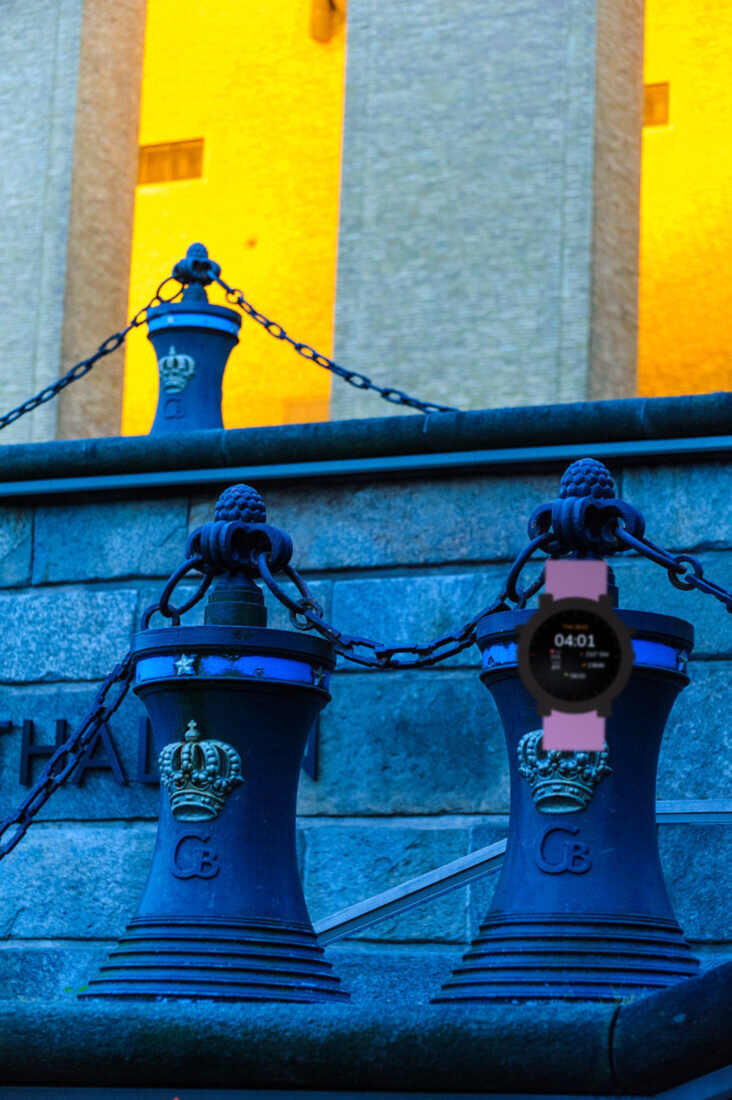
h=4 m=1
